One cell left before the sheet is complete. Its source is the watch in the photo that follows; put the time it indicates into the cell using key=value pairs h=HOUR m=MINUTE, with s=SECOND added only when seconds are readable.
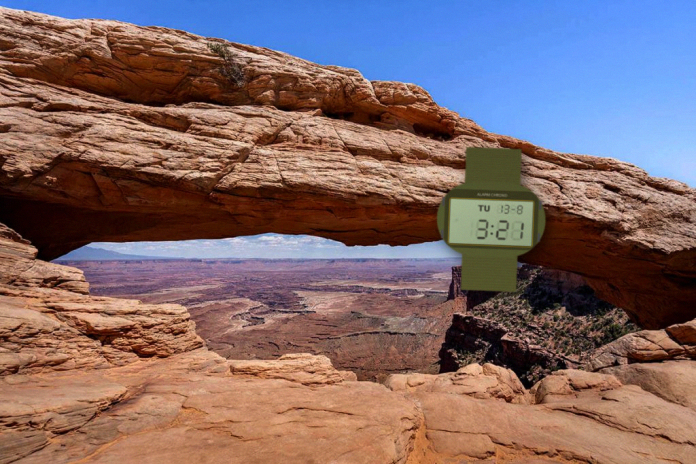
h=3 m=21
